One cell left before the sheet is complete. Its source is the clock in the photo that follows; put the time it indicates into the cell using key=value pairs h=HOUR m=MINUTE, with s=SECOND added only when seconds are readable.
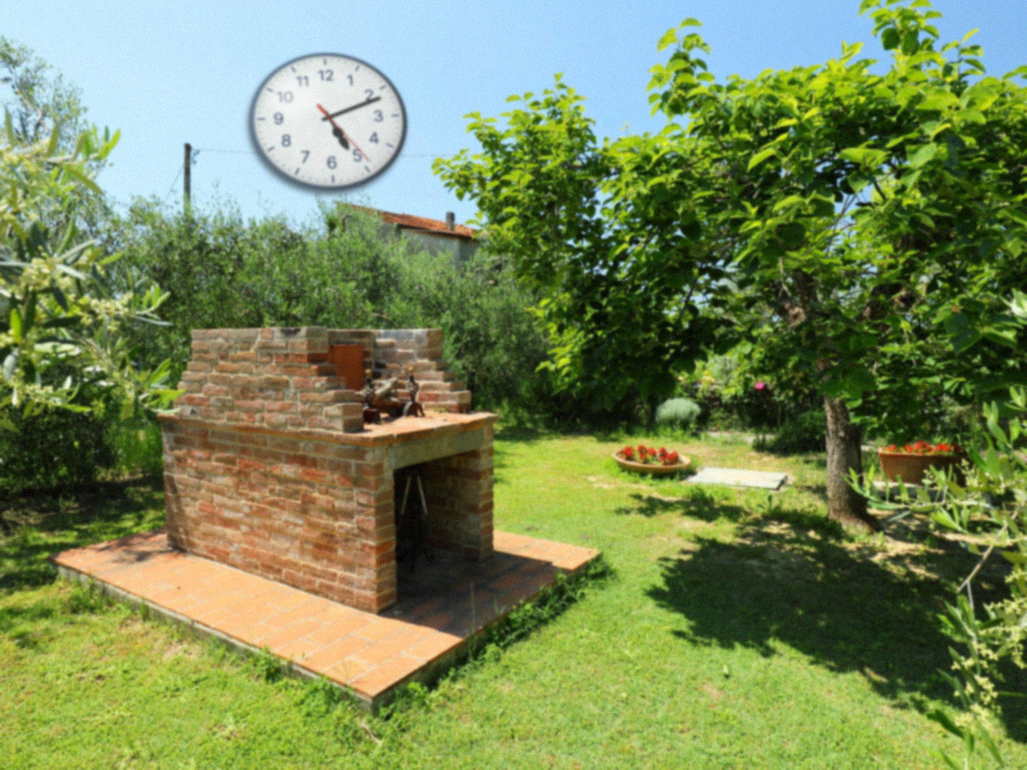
h=5 m=11 s=24
